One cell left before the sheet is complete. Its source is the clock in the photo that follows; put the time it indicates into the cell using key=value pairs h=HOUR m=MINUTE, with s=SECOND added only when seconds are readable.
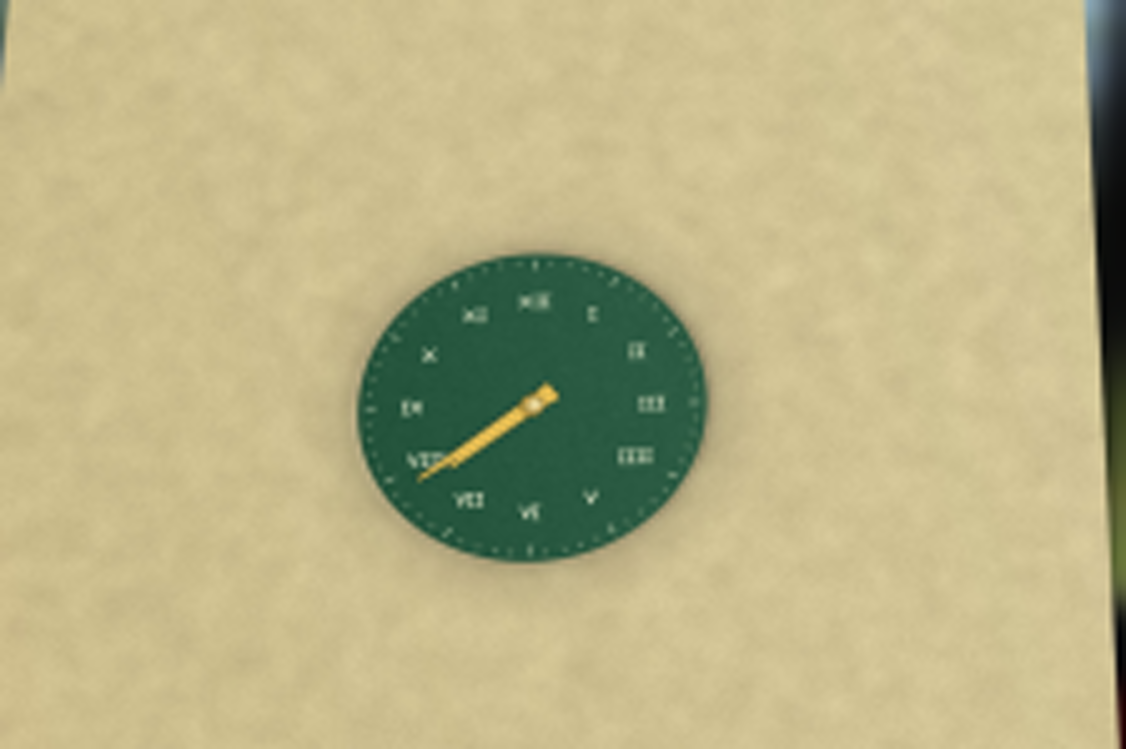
h=7 m=39
